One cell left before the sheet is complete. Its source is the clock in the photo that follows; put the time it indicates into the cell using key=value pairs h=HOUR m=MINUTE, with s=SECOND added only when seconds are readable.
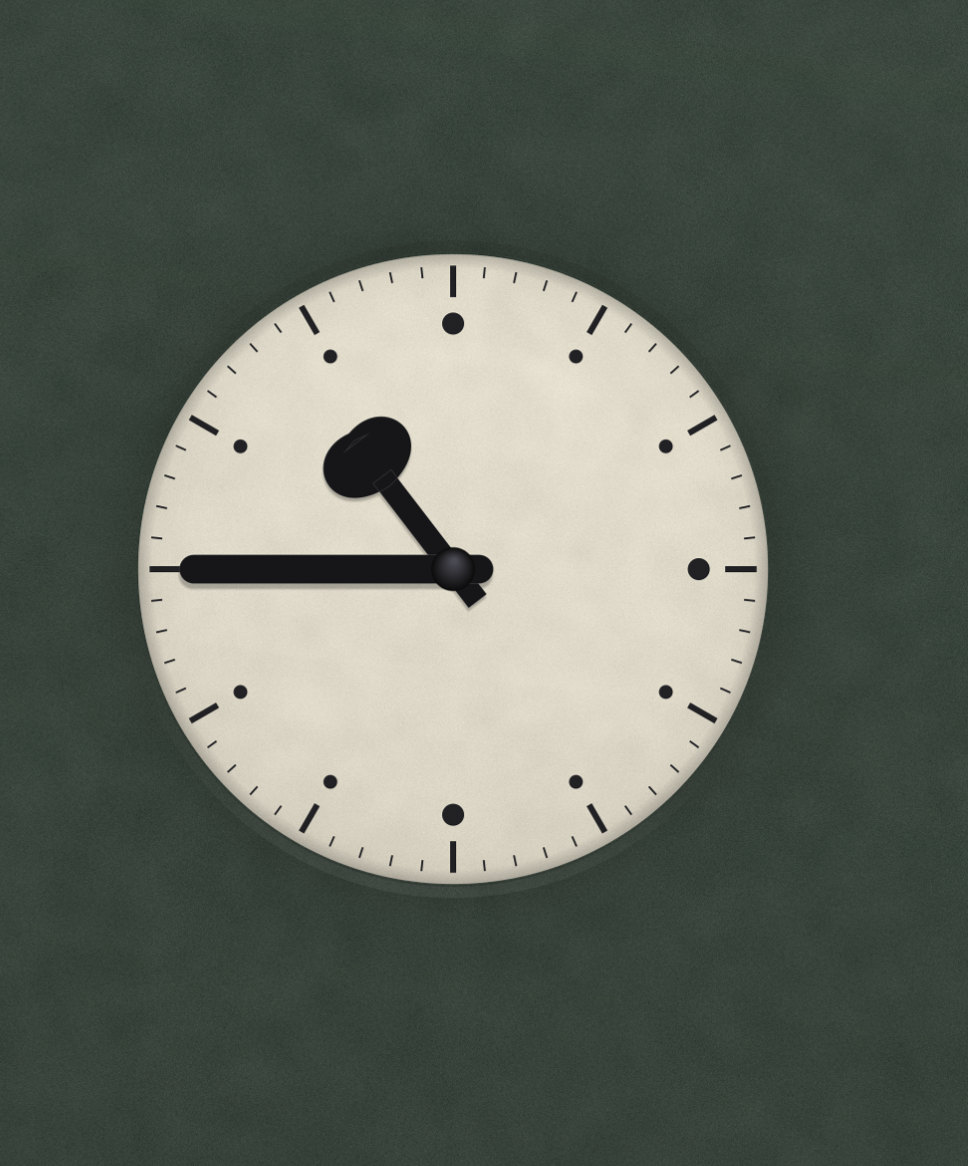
h=10 m=45
